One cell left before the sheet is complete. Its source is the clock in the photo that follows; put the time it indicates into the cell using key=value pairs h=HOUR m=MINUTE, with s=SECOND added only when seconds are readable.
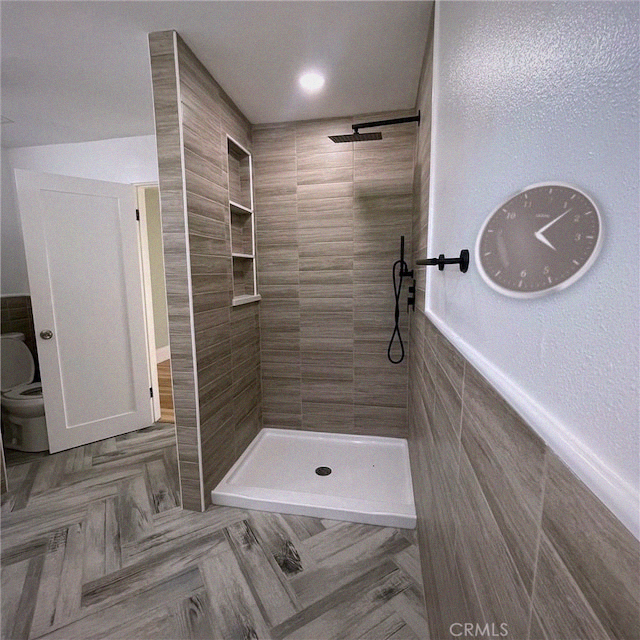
h=4 m=7
